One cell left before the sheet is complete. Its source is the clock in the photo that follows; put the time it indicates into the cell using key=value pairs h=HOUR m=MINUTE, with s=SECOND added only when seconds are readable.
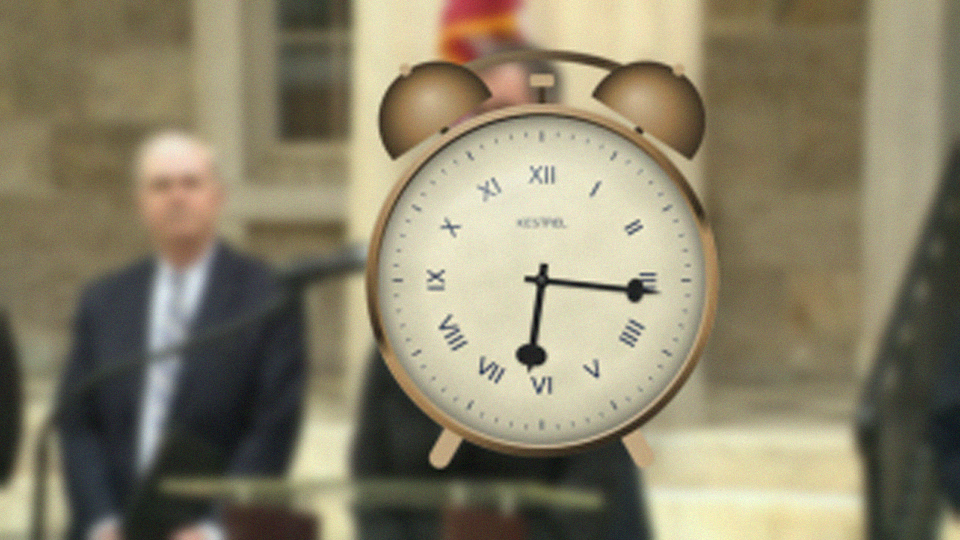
h=6 m=16
